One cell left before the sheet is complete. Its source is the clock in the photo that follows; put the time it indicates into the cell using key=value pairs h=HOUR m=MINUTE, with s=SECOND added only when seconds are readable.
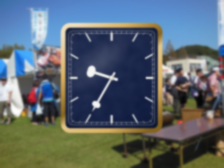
h=9 m=35
